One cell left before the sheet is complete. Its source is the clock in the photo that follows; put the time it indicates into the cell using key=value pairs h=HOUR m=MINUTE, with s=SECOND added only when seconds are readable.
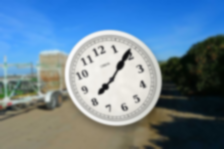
h=8 m=9
